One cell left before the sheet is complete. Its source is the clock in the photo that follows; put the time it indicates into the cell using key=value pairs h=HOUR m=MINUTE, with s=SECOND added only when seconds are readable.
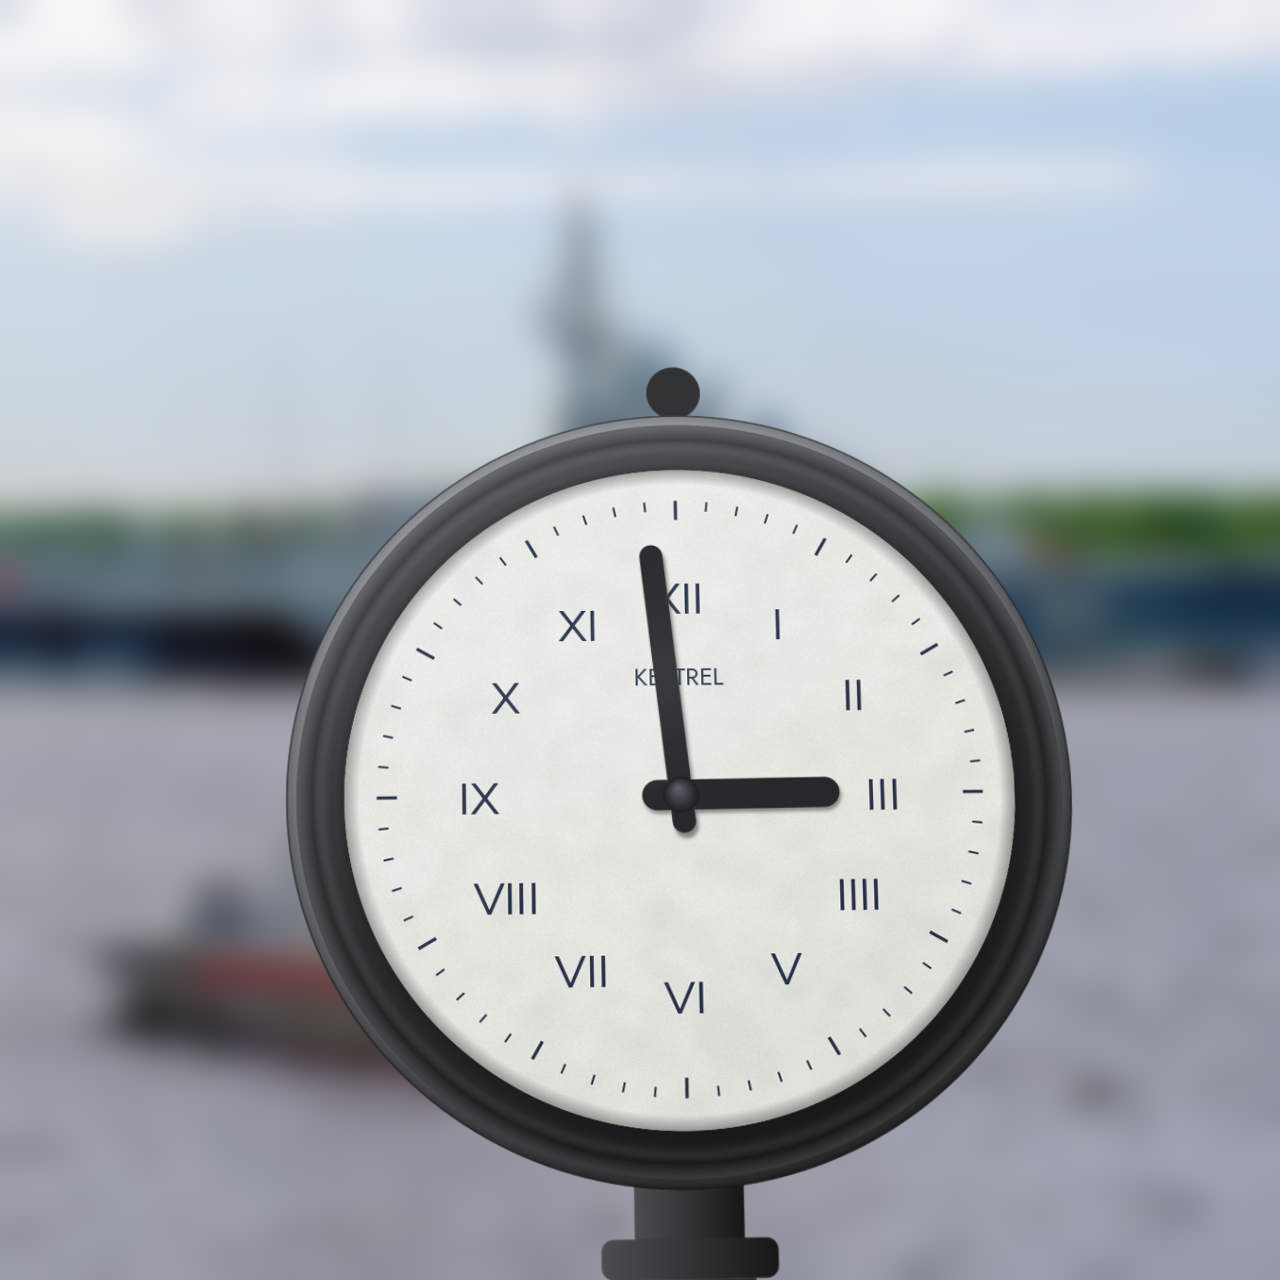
h=2 m=59
